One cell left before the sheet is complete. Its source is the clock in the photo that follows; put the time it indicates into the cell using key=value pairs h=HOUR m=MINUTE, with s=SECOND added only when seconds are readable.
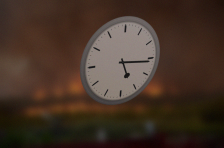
h=5 m=16
